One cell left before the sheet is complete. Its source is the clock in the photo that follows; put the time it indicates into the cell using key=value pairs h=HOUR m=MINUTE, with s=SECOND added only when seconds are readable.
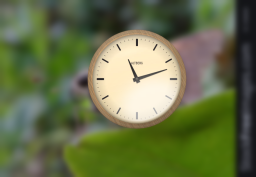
h=11 m=12
